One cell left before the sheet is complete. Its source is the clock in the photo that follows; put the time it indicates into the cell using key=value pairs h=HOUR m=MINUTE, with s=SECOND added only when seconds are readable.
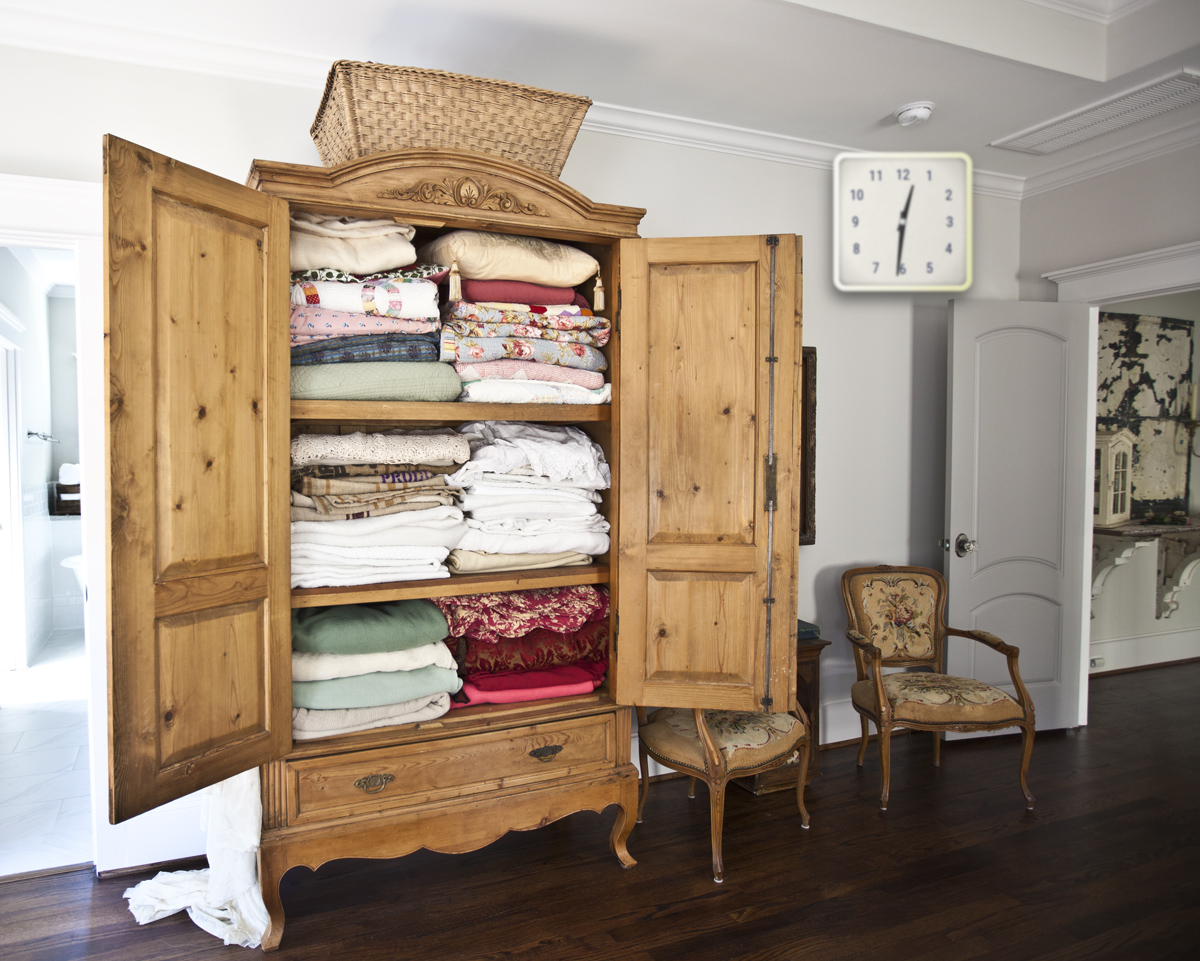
h=12 m=31
